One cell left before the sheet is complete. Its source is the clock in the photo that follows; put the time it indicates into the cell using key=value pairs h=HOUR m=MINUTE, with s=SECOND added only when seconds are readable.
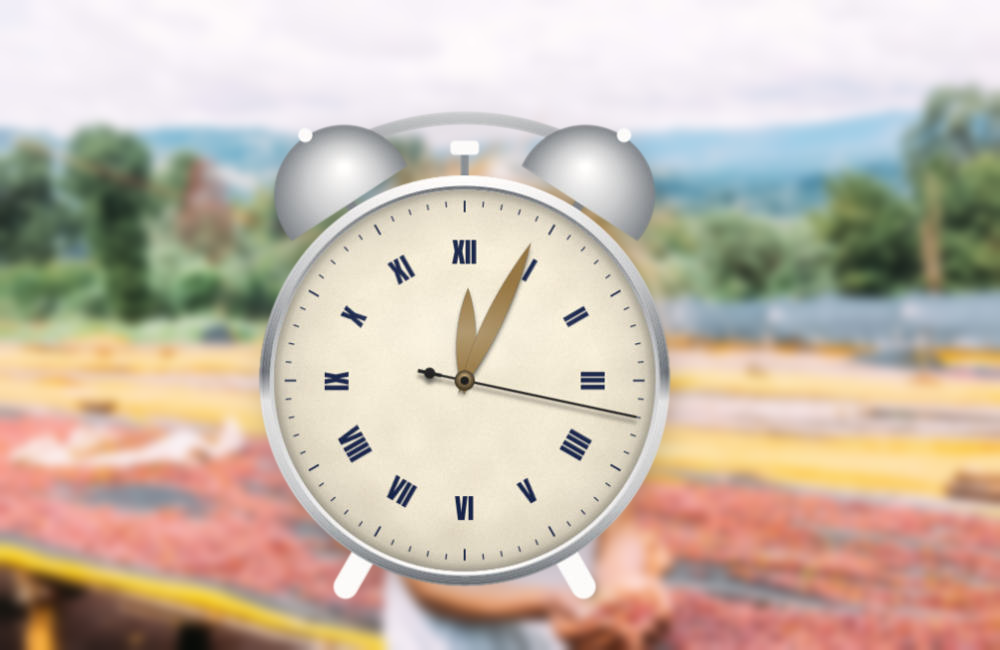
h=12 m=4 s=17
